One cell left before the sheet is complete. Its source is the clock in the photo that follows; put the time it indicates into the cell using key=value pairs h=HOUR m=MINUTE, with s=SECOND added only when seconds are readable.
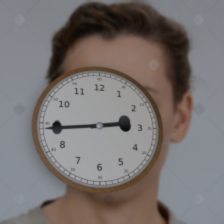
h=2 m=44
